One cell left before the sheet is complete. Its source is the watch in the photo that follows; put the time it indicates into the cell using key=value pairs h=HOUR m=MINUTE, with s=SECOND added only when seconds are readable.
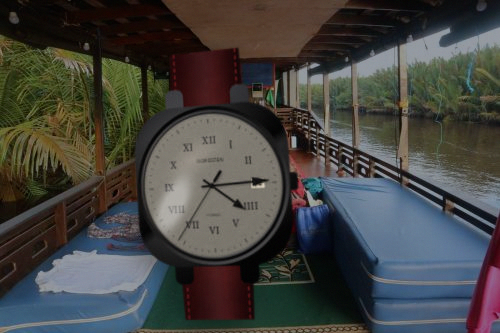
h=4 m=14 s=36
